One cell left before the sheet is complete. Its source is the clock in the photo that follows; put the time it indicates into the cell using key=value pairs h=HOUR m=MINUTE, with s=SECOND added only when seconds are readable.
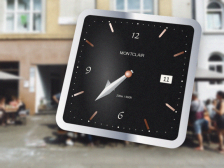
h=7 m=37
